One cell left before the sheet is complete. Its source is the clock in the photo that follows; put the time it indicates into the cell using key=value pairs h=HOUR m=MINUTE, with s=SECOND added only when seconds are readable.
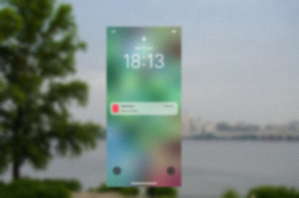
h=18 m=13
